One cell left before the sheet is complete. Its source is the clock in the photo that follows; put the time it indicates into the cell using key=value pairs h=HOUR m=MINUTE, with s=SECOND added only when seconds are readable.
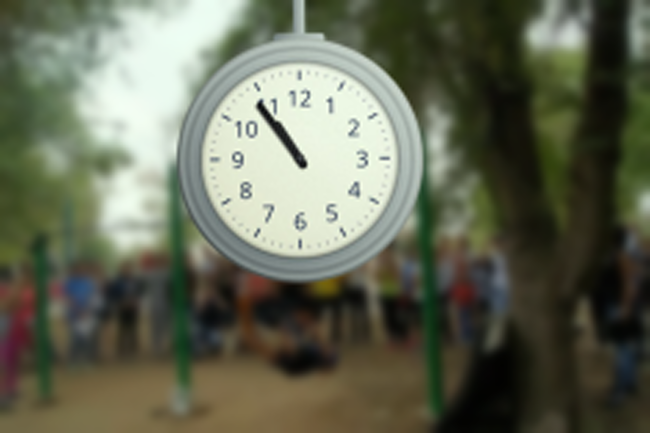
h=10 m=54
